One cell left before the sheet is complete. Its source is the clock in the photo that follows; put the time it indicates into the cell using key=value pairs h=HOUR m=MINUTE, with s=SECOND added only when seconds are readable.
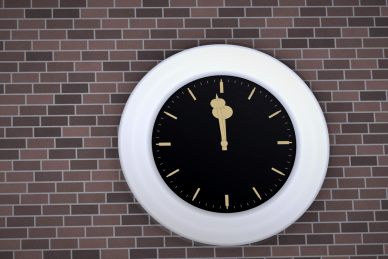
h=11 m=59
